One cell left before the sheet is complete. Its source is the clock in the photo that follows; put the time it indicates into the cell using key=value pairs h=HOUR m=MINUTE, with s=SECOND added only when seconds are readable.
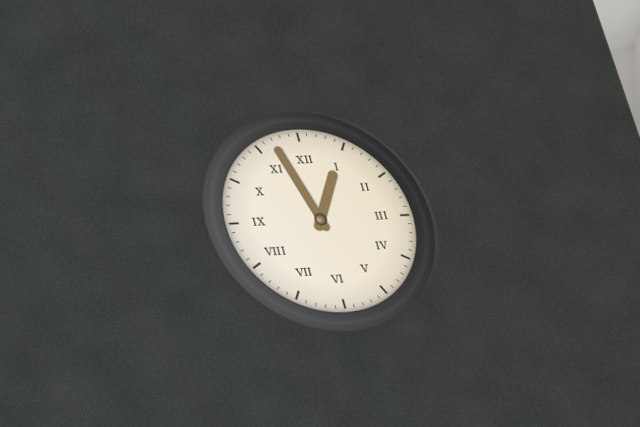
h=12 m=57
